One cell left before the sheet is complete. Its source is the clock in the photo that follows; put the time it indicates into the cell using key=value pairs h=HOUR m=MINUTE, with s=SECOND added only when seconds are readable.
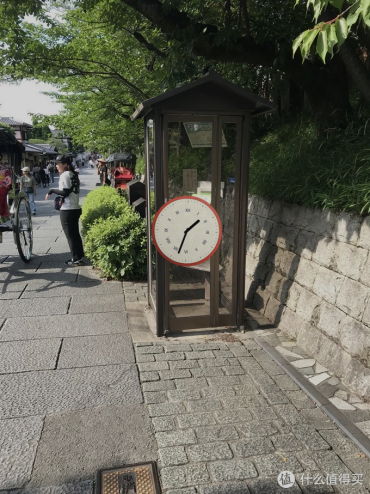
h=1 m=33
